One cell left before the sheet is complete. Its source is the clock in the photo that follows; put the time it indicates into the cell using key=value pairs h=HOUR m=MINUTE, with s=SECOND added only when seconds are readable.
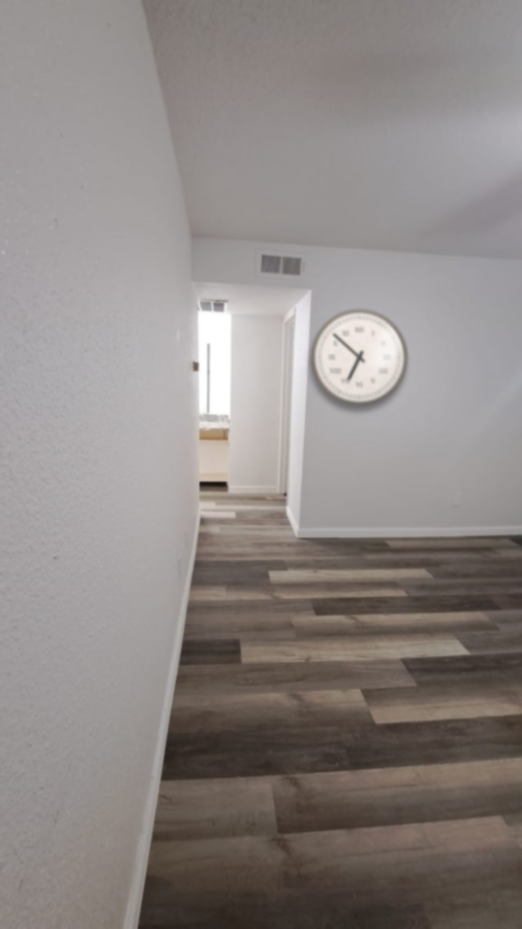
h=6 m=52
